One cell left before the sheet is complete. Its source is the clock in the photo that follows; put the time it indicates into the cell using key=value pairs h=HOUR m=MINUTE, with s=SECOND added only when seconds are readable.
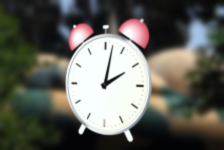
h=2 m=2
